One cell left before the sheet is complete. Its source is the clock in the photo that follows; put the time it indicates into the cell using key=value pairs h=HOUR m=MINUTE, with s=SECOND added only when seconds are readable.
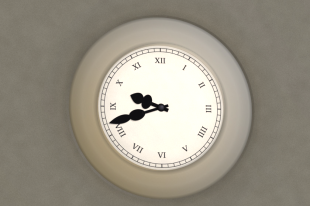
h=9 m=42
